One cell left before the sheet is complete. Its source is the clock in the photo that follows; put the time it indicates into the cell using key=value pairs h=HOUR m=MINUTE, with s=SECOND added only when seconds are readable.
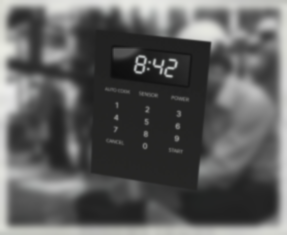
h=8 m=42
